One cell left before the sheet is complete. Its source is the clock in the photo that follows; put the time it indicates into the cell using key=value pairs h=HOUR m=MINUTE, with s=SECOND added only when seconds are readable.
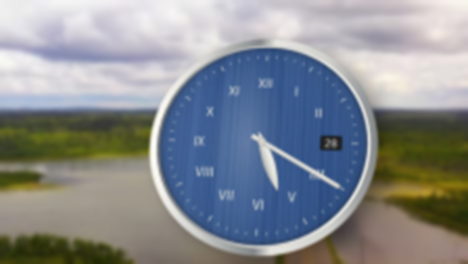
h=5 m=20
